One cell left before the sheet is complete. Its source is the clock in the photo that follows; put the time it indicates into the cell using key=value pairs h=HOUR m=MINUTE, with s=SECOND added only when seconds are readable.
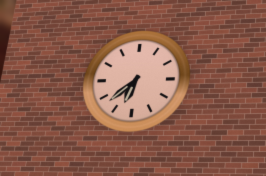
h=6 m=38
